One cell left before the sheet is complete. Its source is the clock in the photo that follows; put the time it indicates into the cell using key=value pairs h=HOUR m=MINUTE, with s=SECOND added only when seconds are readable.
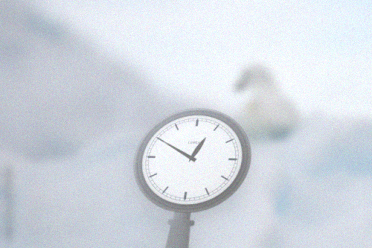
h=12 m=50
